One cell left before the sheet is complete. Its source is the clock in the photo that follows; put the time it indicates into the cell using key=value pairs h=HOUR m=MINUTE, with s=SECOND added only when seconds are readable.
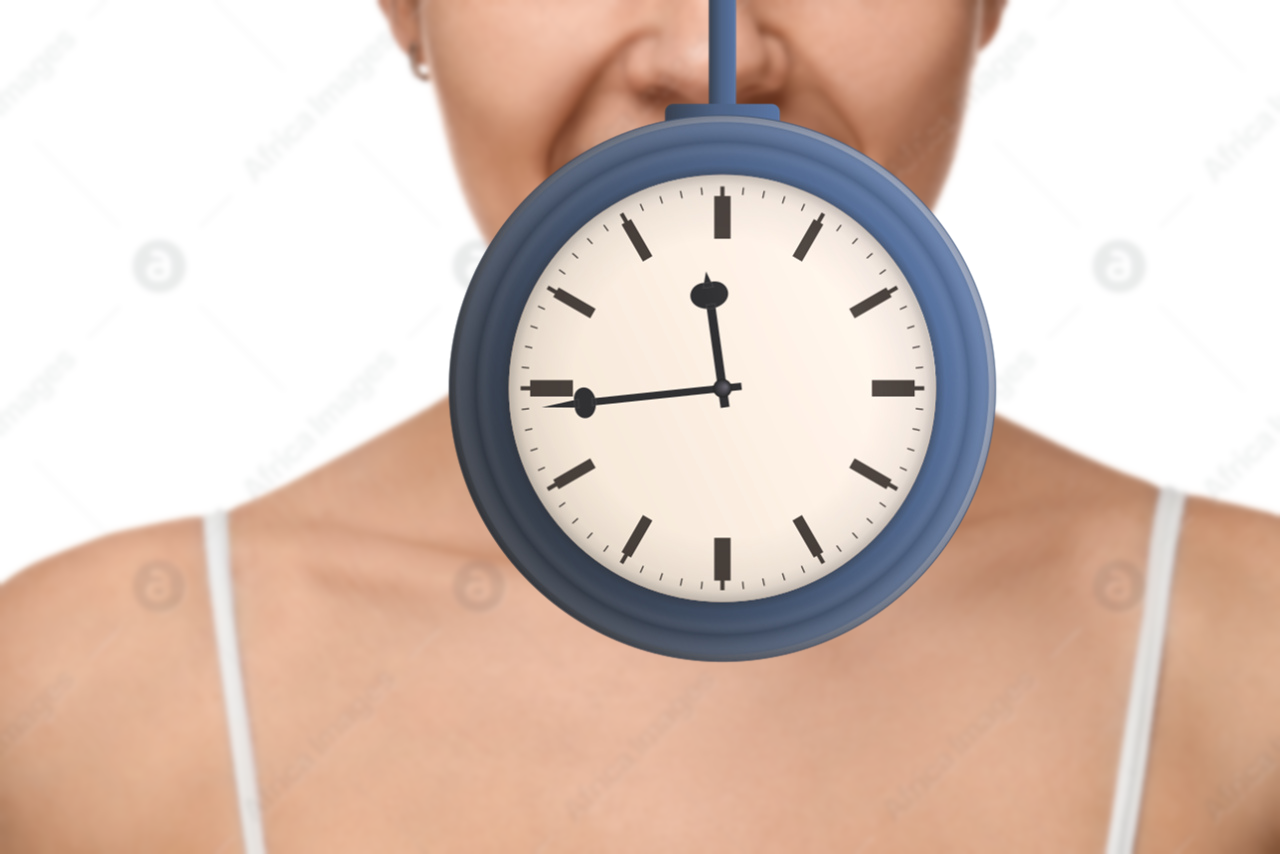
h=11 m=44
